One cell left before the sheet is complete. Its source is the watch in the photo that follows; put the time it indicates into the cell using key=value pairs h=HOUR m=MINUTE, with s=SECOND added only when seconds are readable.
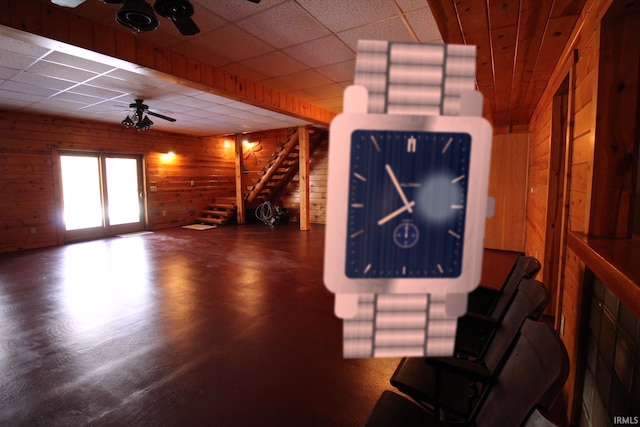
h=7 m=55
